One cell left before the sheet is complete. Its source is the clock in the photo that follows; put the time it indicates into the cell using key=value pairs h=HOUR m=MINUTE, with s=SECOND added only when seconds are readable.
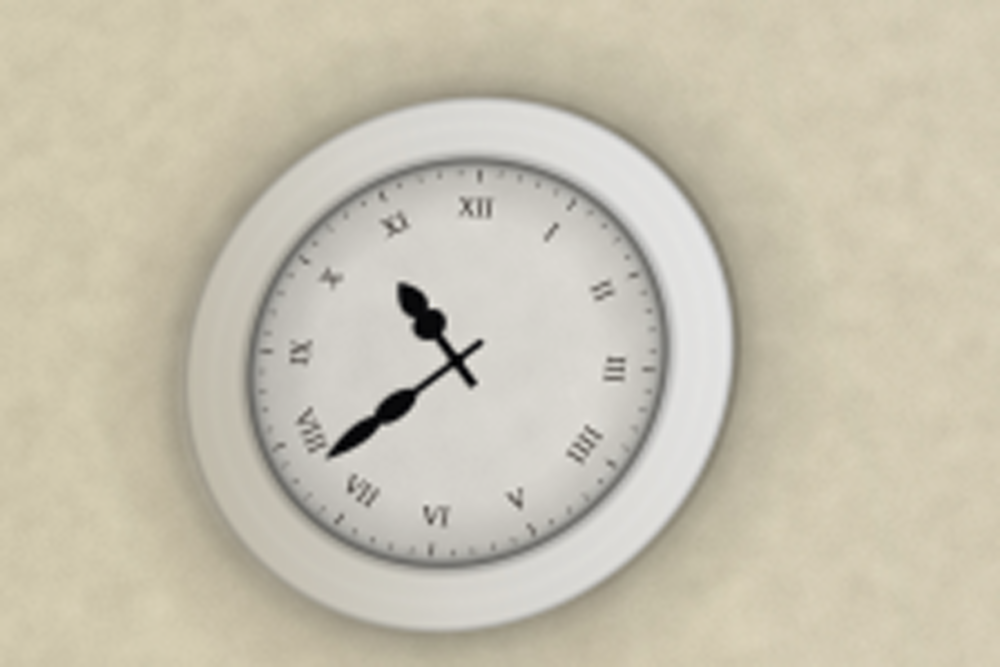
h=10 m=38
